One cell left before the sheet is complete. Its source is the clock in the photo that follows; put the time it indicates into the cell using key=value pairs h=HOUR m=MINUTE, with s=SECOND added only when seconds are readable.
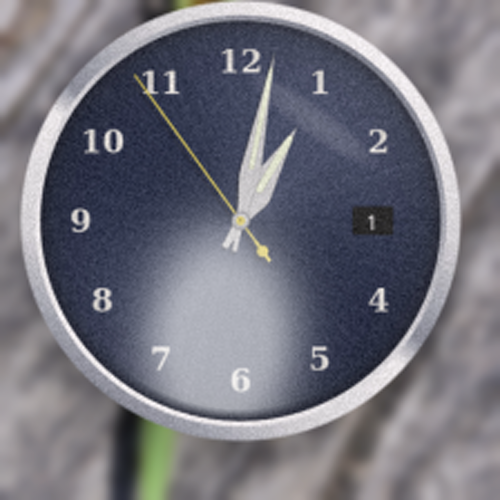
h=1 m=1 s=54
